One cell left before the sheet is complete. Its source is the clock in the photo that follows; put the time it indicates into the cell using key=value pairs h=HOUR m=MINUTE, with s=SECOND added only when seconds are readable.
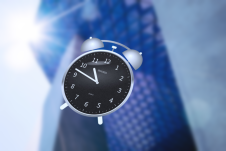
h=10 m=47
